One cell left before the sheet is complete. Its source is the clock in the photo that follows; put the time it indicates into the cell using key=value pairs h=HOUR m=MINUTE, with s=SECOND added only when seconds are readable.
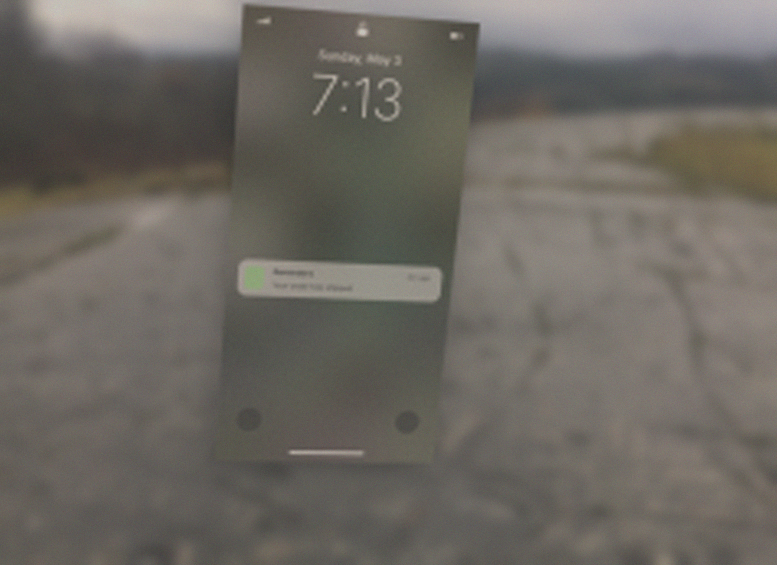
h=7 m=13
